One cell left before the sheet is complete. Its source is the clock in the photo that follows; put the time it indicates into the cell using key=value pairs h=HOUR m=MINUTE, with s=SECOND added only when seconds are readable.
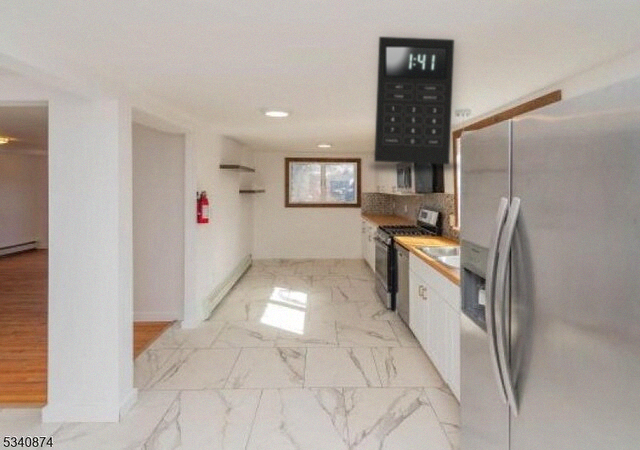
h=1 m=41
